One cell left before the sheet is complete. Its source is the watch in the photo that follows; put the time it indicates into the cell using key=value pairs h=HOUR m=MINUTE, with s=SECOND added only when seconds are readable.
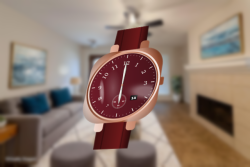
h=6 m=0
